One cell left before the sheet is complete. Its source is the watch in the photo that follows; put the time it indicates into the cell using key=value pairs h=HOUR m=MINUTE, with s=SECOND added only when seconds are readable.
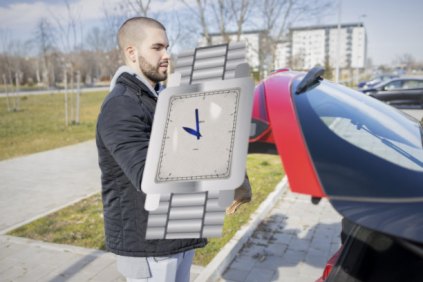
h=9 m=58
